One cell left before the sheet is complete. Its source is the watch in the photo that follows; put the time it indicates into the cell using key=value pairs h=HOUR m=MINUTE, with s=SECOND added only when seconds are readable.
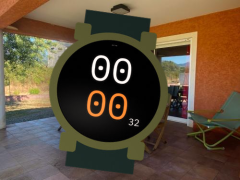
h=0 m=0 s=32
